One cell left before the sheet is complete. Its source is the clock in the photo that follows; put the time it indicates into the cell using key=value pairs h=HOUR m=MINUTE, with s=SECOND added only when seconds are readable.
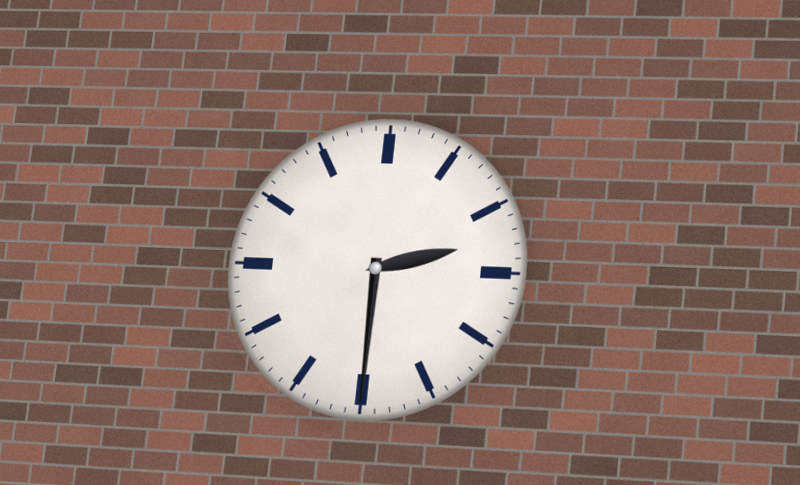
h=2 m=30
